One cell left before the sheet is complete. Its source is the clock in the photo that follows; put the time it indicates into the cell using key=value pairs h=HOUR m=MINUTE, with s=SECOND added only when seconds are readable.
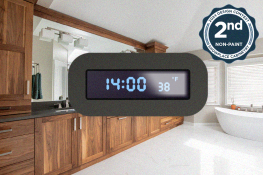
h=14 m=0
